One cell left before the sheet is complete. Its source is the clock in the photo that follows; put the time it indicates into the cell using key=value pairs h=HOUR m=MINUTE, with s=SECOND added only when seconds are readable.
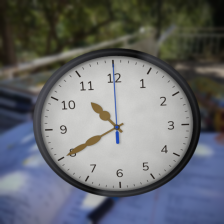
h=10 m=40 s=0
